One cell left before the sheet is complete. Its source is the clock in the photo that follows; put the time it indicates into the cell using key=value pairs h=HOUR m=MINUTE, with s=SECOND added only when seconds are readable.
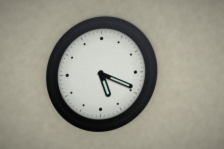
h=5 m=19
